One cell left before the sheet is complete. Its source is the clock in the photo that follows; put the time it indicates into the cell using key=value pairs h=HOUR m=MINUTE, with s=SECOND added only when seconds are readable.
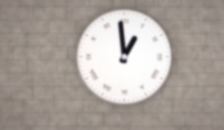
h=12 m=59
